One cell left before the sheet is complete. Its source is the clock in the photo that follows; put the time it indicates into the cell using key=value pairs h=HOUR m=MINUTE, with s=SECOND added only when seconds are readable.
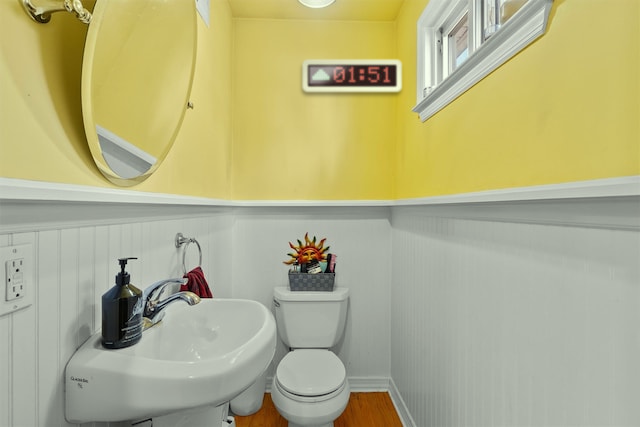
h=1 m=51
